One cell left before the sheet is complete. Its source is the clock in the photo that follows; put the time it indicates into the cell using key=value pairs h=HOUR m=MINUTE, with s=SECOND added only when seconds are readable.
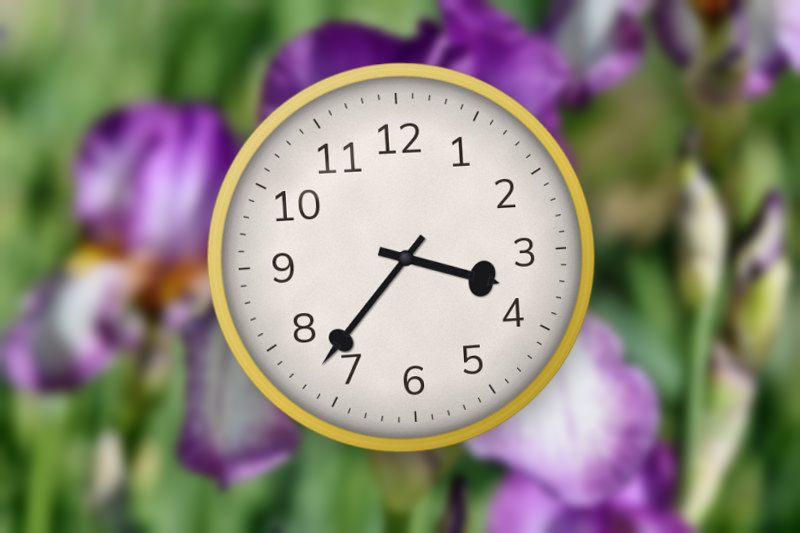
h=3 m=37
